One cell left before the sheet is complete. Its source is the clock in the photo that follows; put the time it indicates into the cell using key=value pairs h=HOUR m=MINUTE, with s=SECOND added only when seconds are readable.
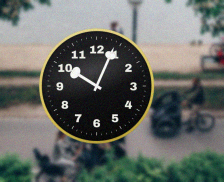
h=10 m=4
